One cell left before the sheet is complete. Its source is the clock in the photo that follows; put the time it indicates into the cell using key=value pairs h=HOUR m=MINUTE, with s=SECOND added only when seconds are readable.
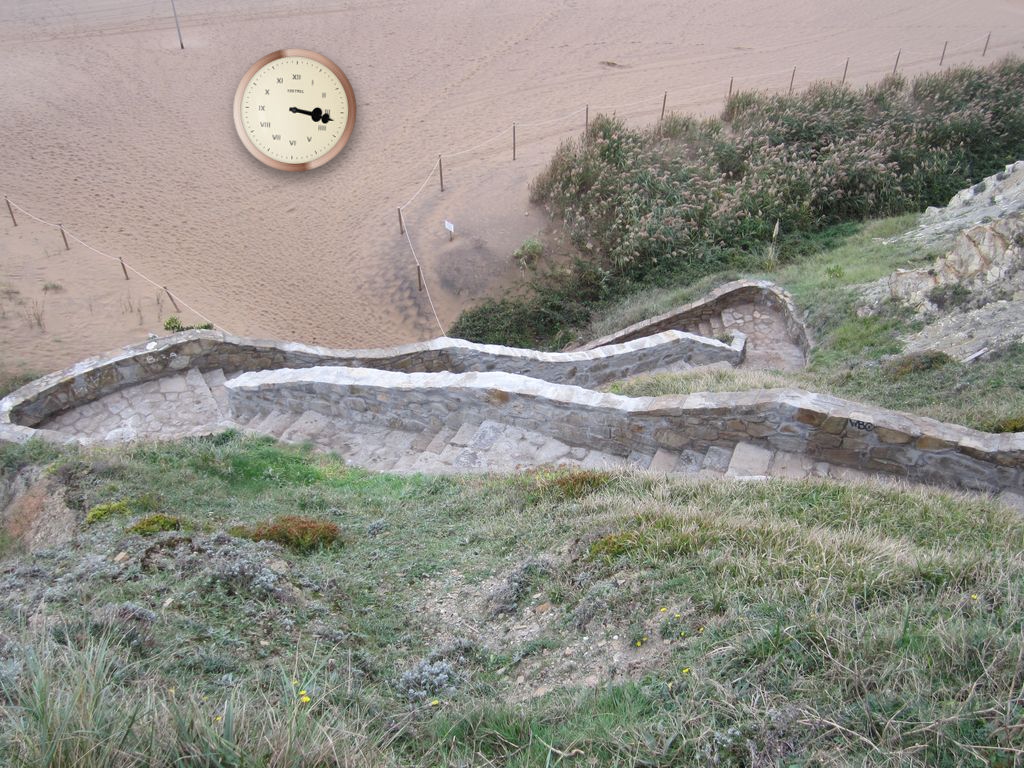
h=3 m=17
